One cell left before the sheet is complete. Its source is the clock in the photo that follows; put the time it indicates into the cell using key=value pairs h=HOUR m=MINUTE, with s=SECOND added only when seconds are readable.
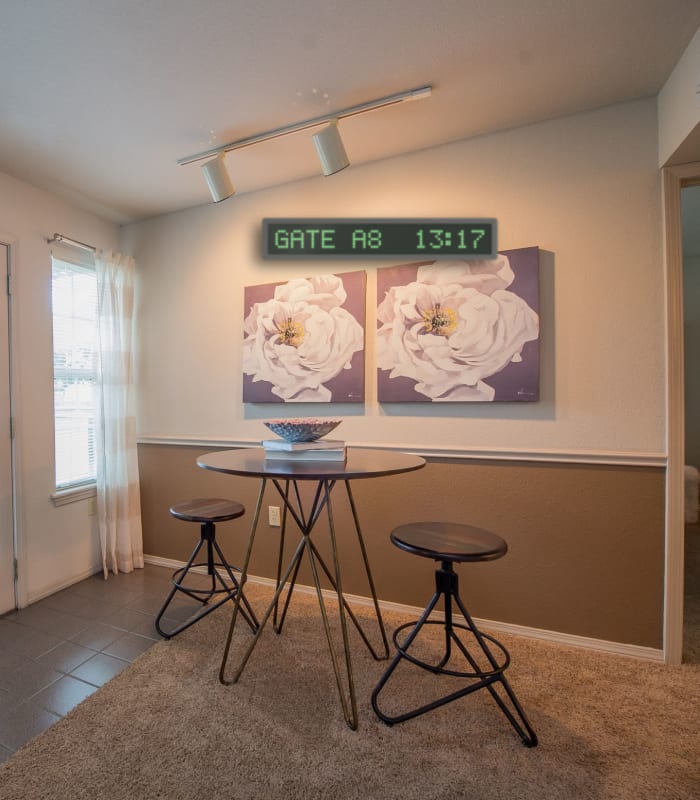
h=13 m=17
